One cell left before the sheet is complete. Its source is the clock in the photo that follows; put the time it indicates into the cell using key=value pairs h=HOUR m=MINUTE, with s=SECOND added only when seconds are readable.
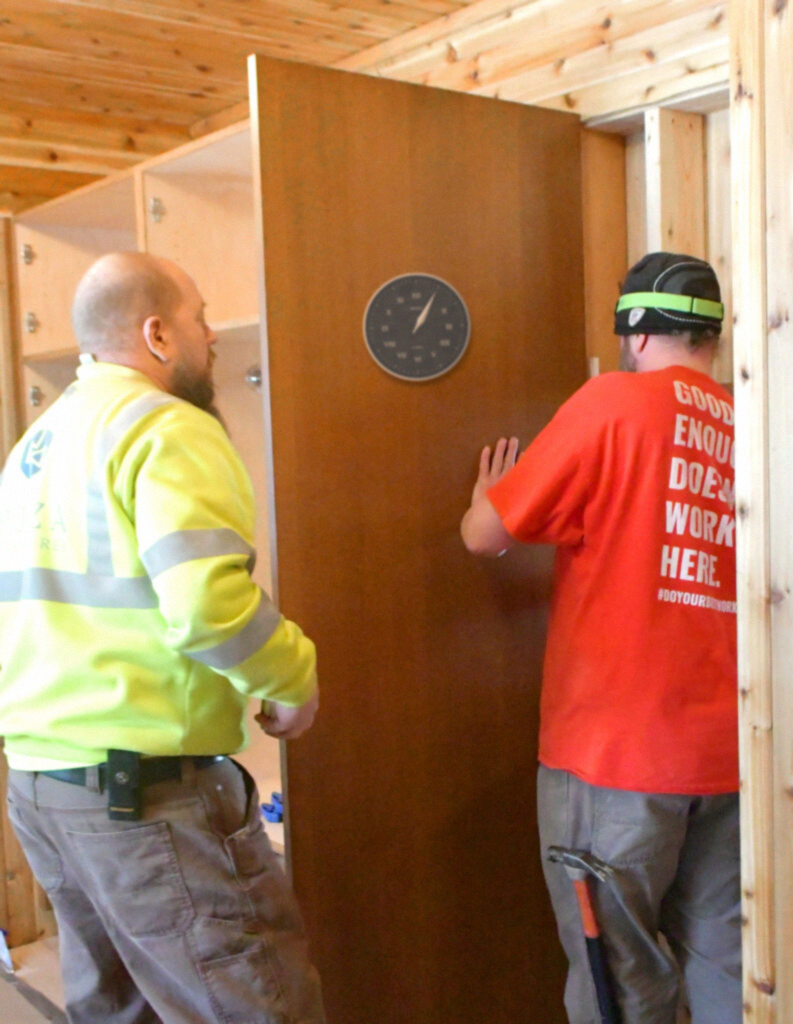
h=1 m=5
